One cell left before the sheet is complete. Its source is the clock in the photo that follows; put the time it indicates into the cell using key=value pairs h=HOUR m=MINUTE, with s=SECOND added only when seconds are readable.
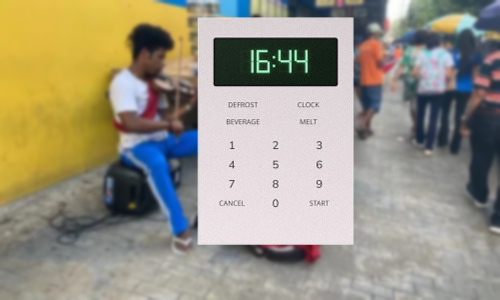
h=16 m=44
